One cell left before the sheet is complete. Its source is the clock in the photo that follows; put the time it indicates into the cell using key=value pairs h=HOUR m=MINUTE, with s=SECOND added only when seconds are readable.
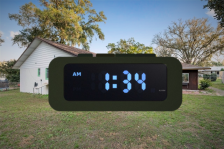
h=1 m=34
